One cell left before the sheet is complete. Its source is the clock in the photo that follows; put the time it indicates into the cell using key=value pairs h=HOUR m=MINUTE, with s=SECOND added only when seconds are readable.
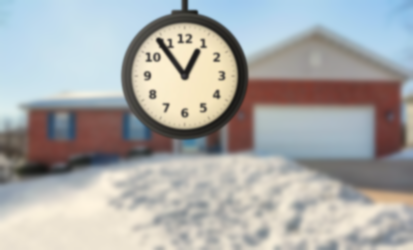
h=12 m=54
